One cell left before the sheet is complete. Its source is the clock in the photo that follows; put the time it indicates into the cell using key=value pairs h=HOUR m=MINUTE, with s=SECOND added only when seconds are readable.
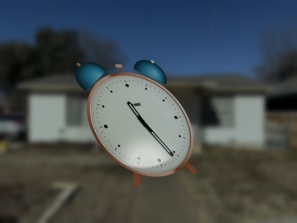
h=11 m=26
